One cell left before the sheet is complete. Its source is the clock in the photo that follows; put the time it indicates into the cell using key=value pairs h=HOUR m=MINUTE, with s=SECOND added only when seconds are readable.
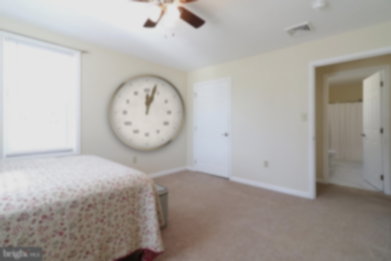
h=12 m=3
